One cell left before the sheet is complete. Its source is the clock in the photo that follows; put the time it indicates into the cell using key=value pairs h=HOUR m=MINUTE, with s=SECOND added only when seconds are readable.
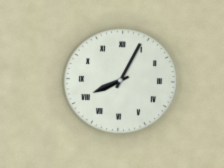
h=8 m=4
